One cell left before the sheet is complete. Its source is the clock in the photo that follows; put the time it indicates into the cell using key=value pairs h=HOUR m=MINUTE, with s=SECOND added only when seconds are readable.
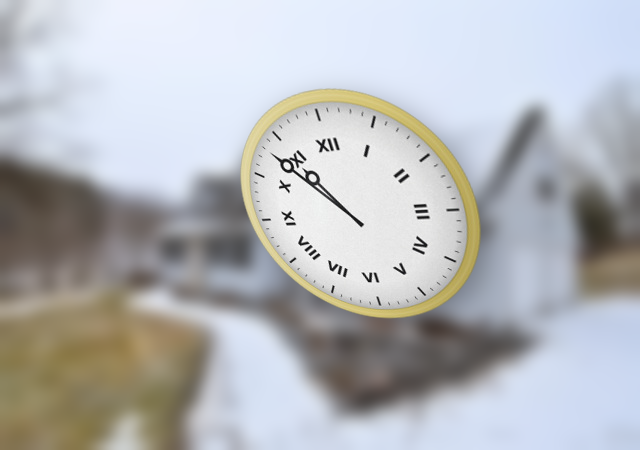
h=10 m=53
